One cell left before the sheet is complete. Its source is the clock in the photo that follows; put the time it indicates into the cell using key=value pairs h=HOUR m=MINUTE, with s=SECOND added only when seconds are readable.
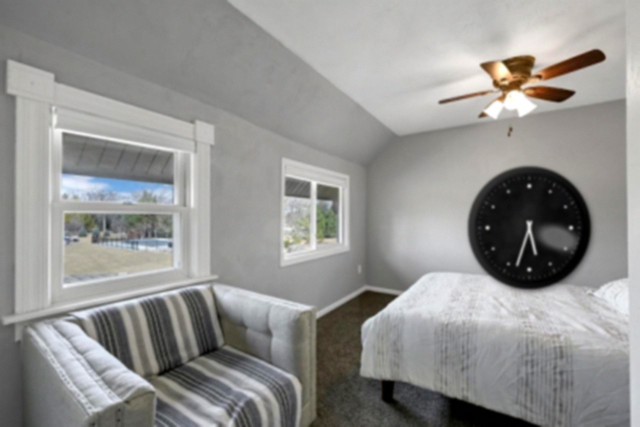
h=5 m=33
